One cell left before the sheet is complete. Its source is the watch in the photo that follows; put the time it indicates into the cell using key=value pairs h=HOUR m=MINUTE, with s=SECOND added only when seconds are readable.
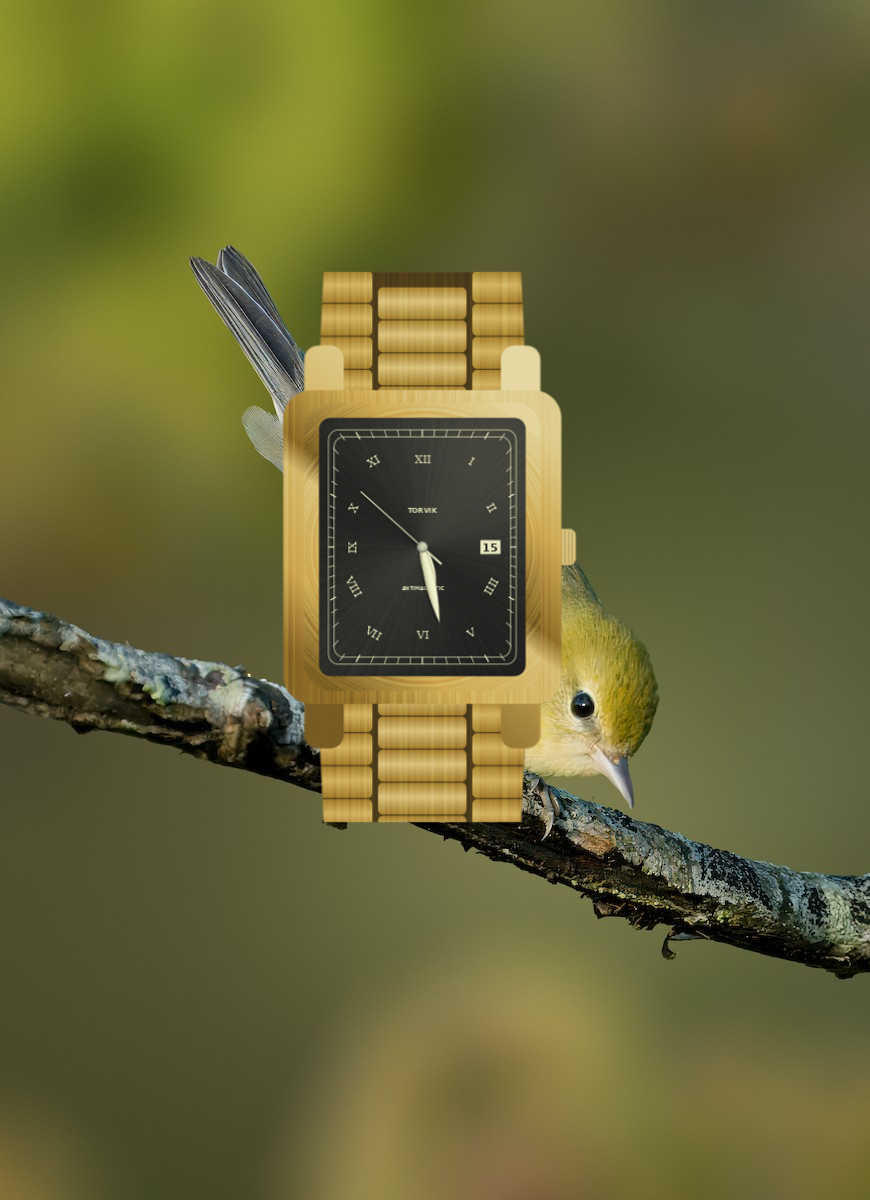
h=5 m=27 s=52
